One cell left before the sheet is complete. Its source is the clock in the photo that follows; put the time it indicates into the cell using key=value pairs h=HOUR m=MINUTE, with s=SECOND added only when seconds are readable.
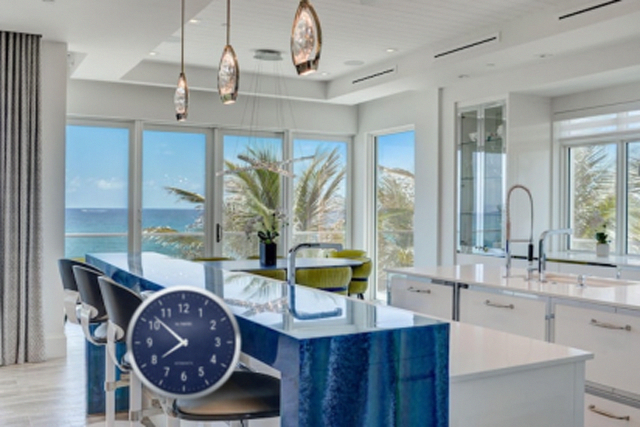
h=7 m=52
